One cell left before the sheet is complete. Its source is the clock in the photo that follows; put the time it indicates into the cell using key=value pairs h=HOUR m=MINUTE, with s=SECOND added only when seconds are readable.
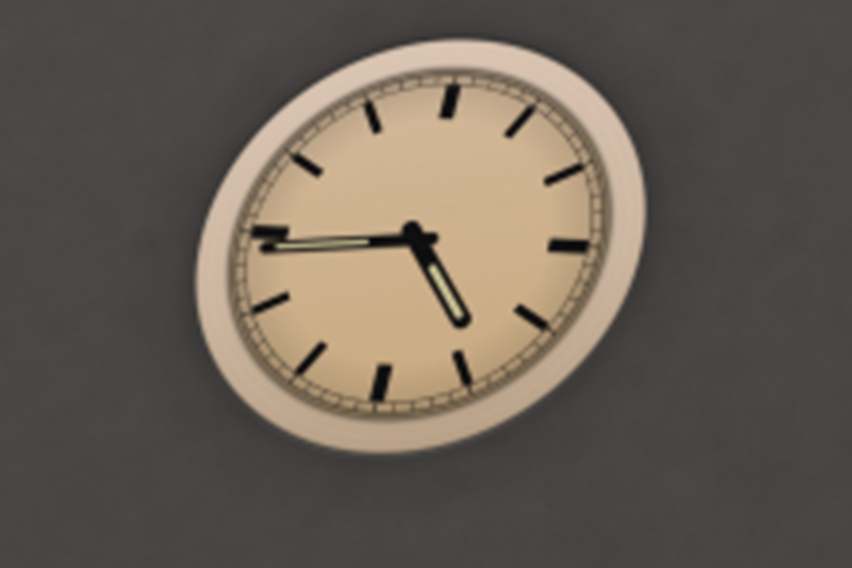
h=4 m=44
